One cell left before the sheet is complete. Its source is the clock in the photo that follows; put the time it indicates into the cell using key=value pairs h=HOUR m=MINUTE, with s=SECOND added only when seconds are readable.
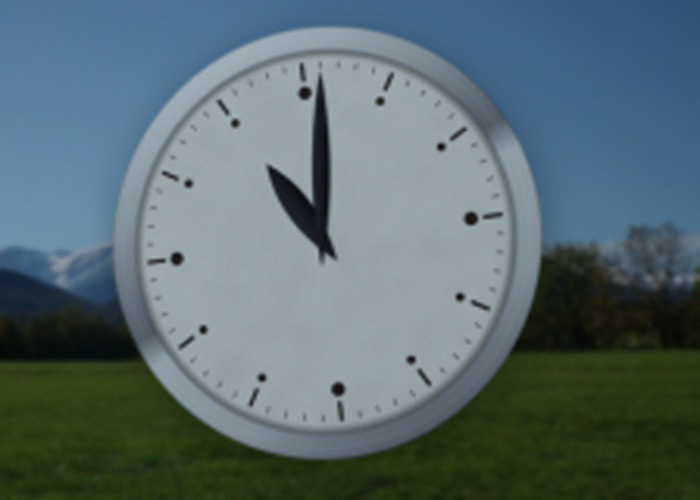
h=11 m=1
